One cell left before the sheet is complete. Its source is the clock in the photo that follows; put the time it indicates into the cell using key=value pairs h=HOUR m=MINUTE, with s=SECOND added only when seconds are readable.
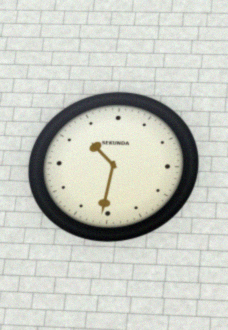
h=10 m=31
